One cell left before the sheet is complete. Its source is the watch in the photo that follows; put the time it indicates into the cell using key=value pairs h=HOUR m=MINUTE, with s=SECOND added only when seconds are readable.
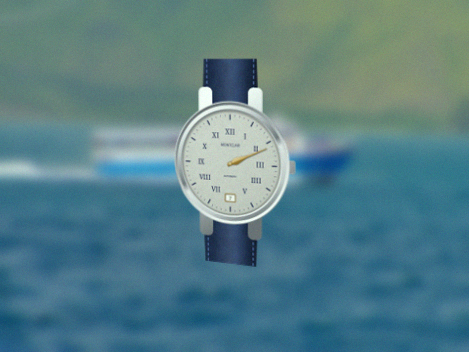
h=2 m=11
